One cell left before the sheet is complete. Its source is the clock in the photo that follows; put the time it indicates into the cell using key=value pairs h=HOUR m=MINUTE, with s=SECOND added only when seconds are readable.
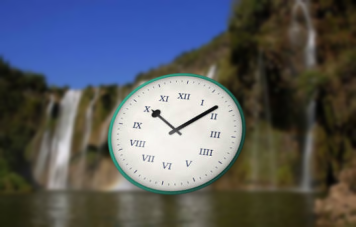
h=10 m=8
